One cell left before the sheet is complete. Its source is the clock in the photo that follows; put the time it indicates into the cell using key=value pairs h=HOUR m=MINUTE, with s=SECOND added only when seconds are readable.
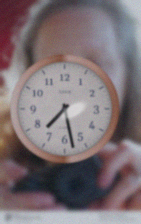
h=7 m=28
